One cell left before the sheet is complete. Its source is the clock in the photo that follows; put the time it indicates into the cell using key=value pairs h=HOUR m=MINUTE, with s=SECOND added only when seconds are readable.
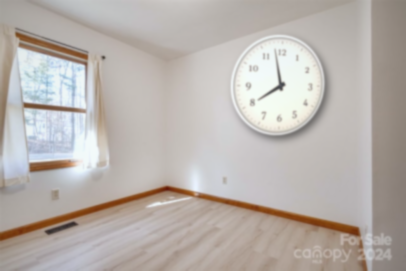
h=7 m=58
